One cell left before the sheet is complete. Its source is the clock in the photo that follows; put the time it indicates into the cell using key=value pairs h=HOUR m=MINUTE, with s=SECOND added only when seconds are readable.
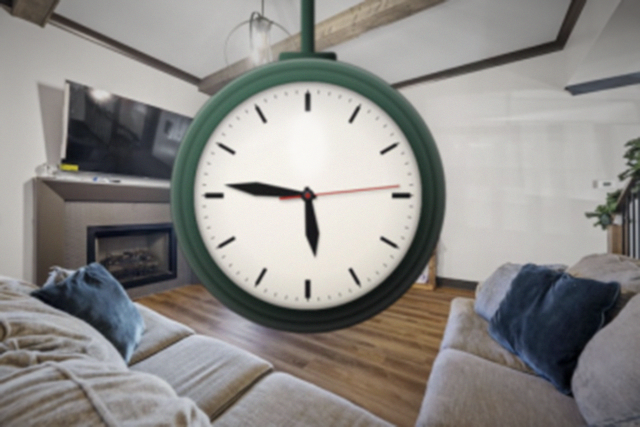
h=5 m=46 s=14
